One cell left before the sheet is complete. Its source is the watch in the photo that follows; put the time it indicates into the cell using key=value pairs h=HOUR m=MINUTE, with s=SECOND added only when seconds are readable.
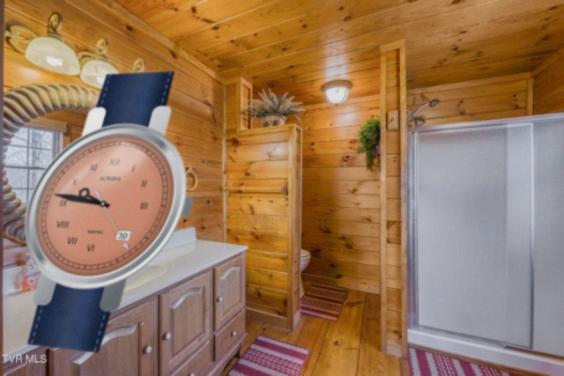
h=9 m=46 s=23
